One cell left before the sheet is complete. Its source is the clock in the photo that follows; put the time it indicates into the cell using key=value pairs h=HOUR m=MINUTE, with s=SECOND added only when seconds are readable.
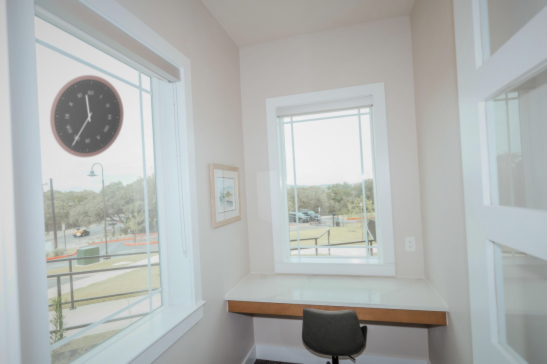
h=11 m=35
